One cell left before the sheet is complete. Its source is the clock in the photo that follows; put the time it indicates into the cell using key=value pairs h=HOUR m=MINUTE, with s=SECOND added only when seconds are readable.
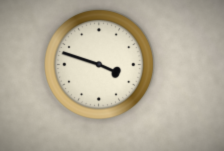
h=3 m=48
